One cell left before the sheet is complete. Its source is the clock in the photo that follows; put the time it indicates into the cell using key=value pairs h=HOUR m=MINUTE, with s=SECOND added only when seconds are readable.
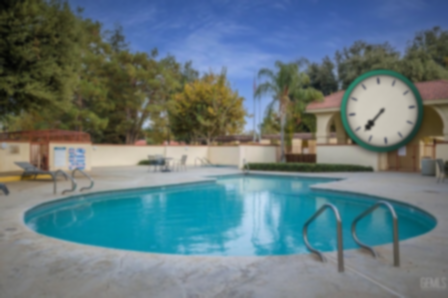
h=7 m=38
